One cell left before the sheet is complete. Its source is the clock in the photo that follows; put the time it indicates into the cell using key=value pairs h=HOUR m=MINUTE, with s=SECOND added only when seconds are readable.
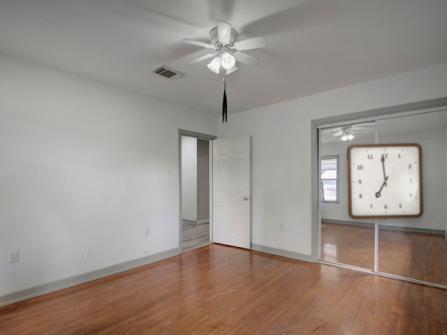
h=6 m=59
